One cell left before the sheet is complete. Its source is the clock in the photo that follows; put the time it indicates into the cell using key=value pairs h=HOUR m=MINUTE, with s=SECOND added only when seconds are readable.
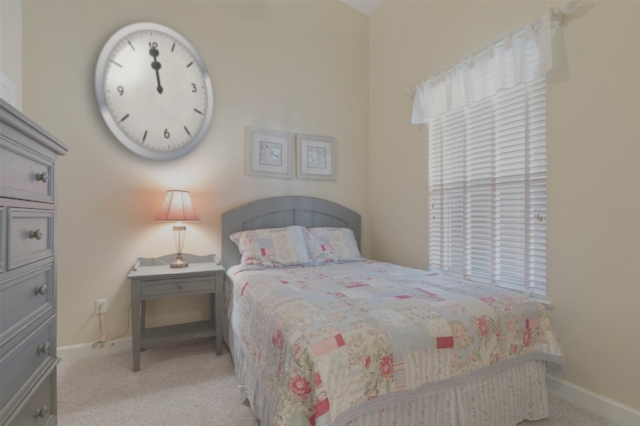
h=12 m=0
